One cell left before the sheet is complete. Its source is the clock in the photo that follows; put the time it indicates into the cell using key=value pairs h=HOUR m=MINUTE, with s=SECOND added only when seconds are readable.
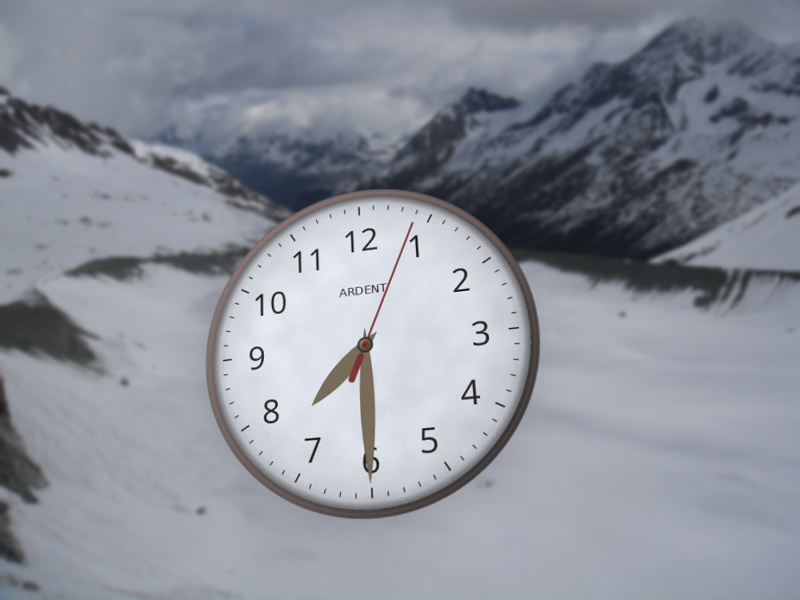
h=7 m=30 s=4
